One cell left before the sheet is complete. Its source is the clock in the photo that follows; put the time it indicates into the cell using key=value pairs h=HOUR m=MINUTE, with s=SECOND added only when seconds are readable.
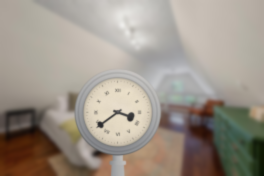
h=3 m=39
